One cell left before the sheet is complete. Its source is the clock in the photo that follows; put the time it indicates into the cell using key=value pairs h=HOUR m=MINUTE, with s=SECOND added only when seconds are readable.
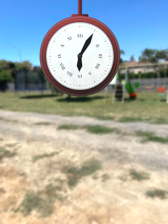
h=6 m=5
